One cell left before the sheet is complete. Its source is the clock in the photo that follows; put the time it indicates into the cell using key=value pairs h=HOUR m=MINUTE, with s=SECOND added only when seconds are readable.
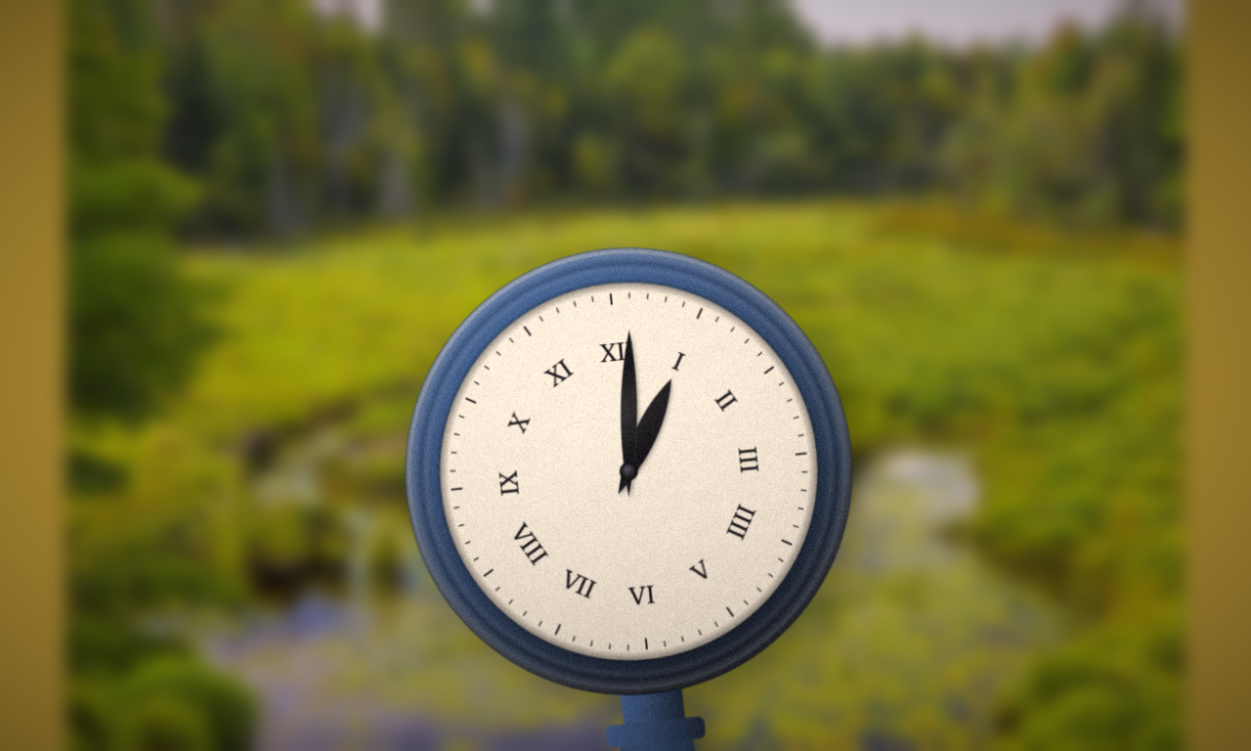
h=1 m=1
